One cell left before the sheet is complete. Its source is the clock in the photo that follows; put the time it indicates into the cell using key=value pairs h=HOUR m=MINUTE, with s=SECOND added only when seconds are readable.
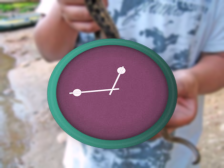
h=12 m=44
